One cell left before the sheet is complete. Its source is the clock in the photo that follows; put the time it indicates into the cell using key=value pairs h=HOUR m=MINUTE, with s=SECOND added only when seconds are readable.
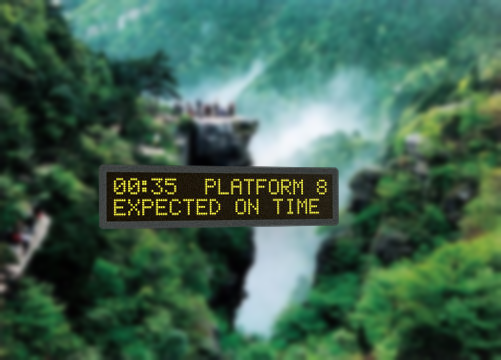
h=0 m=35
